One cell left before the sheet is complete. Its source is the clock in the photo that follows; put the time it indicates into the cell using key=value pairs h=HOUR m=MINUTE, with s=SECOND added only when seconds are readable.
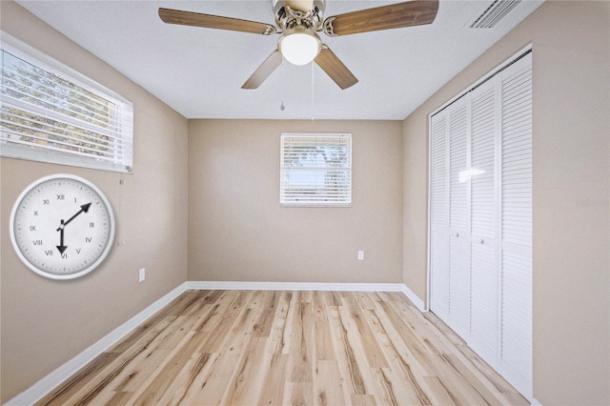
h=6 m=9
